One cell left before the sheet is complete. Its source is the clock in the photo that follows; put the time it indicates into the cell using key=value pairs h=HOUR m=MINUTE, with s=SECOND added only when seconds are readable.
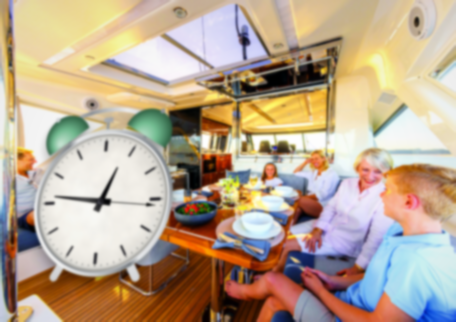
h=12 m=46 s=16
